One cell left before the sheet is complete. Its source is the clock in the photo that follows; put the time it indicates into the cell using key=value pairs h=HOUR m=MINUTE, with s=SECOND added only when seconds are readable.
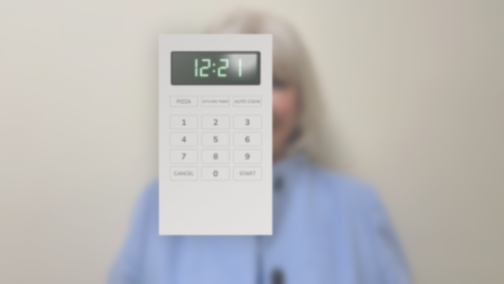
h=12 m=21
